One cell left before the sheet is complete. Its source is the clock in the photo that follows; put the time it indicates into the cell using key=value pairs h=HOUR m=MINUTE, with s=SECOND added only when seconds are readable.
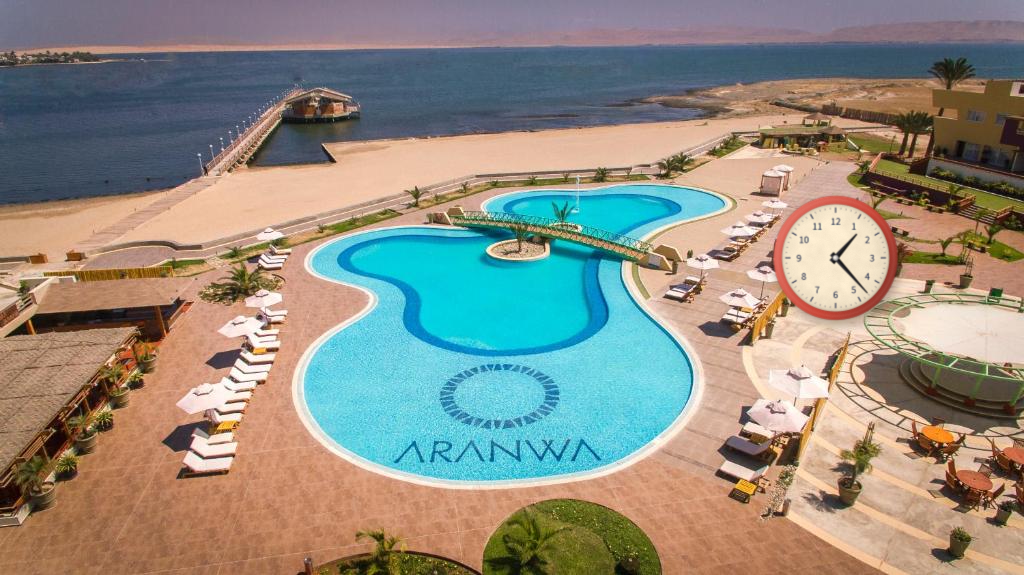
h=1 m=23
